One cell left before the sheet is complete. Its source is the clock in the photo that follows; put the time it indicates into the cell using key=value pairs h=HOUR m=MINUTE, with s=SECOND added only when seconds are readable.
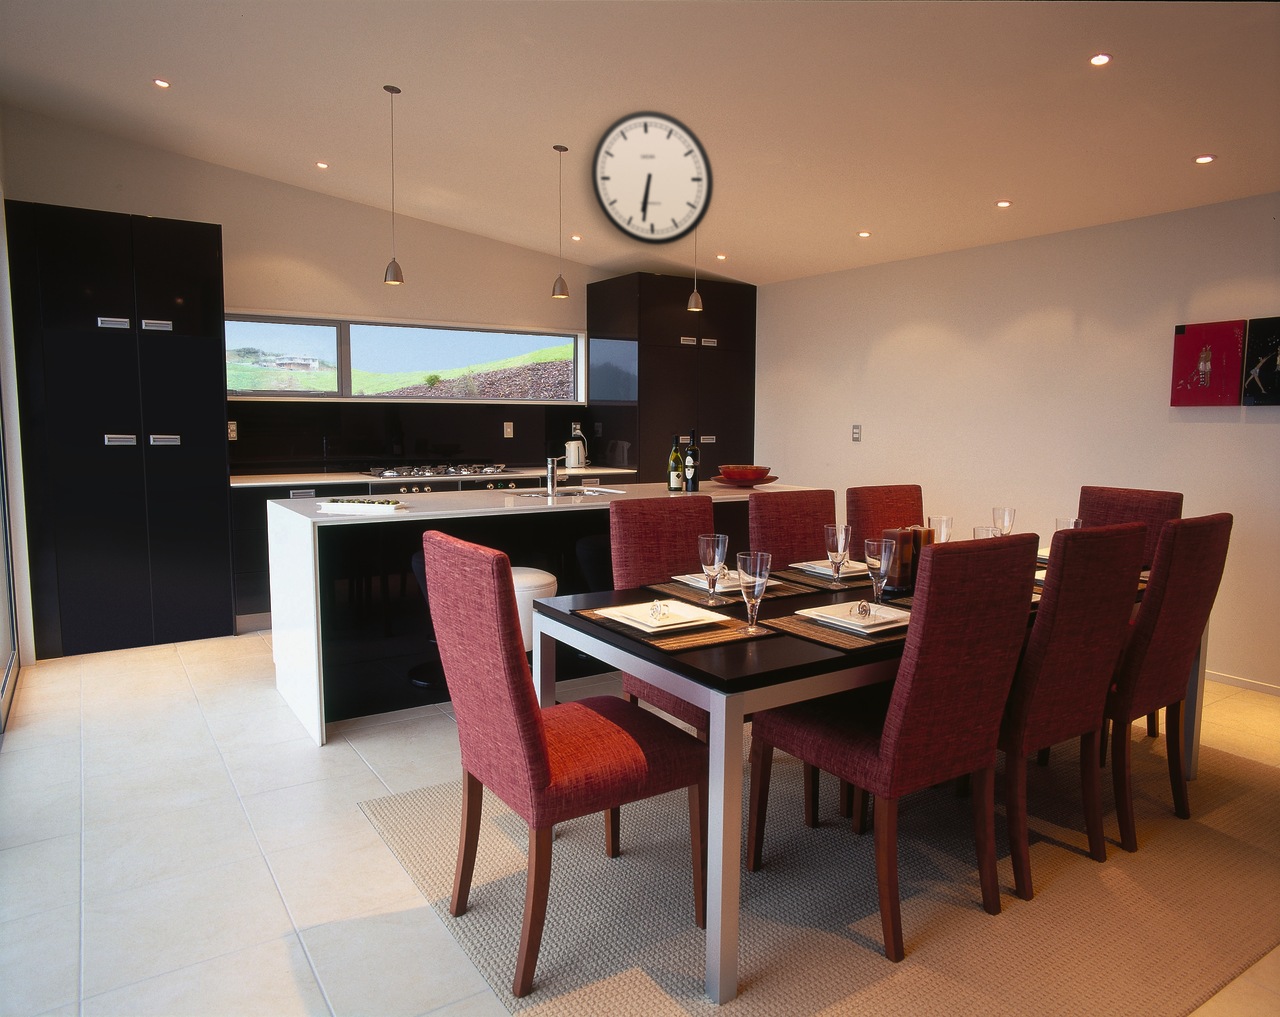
h=6 m=32
